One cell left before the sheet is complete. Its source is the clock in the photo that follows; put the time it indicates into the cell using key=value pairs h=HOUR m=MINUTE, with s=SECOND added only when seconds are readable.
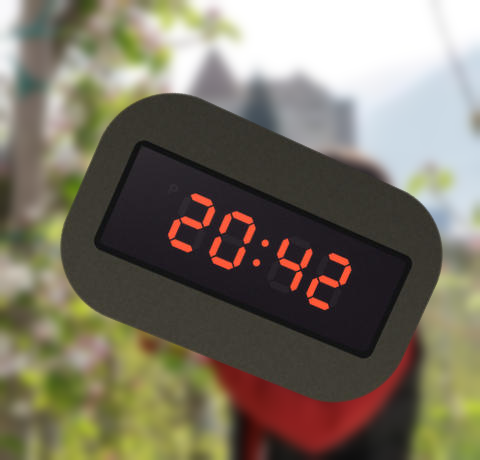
h=20 m=42
